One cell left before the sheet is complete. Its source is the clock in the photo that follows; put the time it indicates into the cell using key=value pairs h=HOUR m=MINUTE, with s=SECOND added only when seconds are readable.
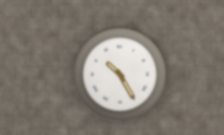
h=10 m=25
